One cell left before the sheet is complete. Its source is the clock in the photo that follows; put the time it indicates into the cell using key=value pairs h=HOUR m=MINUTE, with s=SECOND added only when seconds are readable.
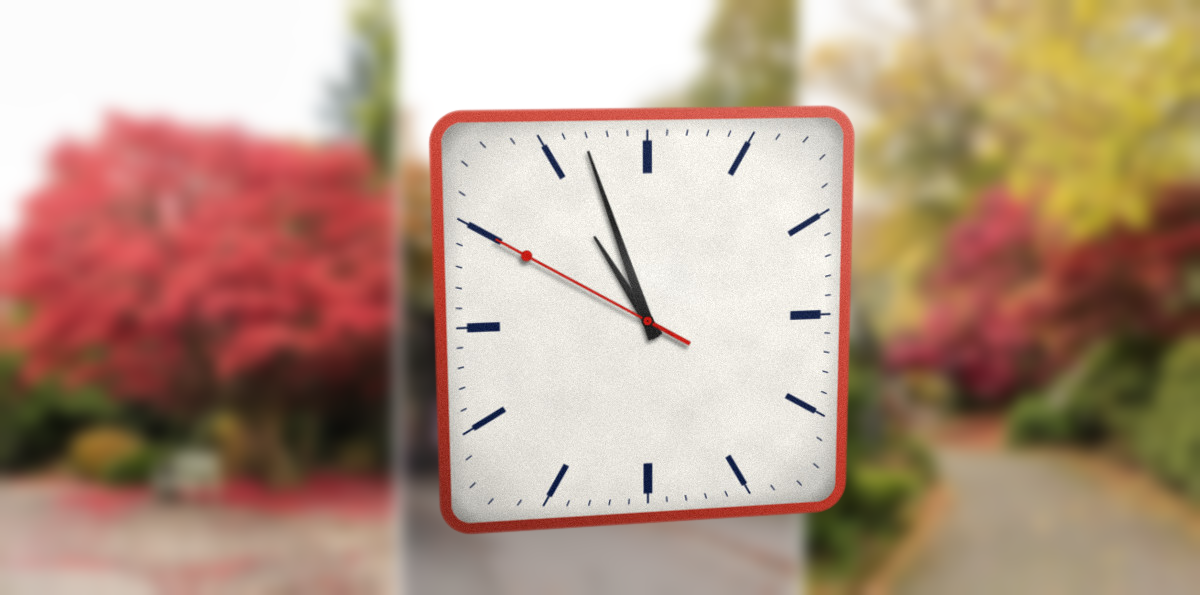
h=10 m=56 s=50
